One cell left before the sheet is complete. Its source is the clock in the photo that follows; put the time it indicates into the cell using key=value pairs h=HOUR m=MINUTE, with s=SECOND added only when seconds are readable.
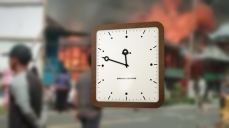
h=11 m=48
